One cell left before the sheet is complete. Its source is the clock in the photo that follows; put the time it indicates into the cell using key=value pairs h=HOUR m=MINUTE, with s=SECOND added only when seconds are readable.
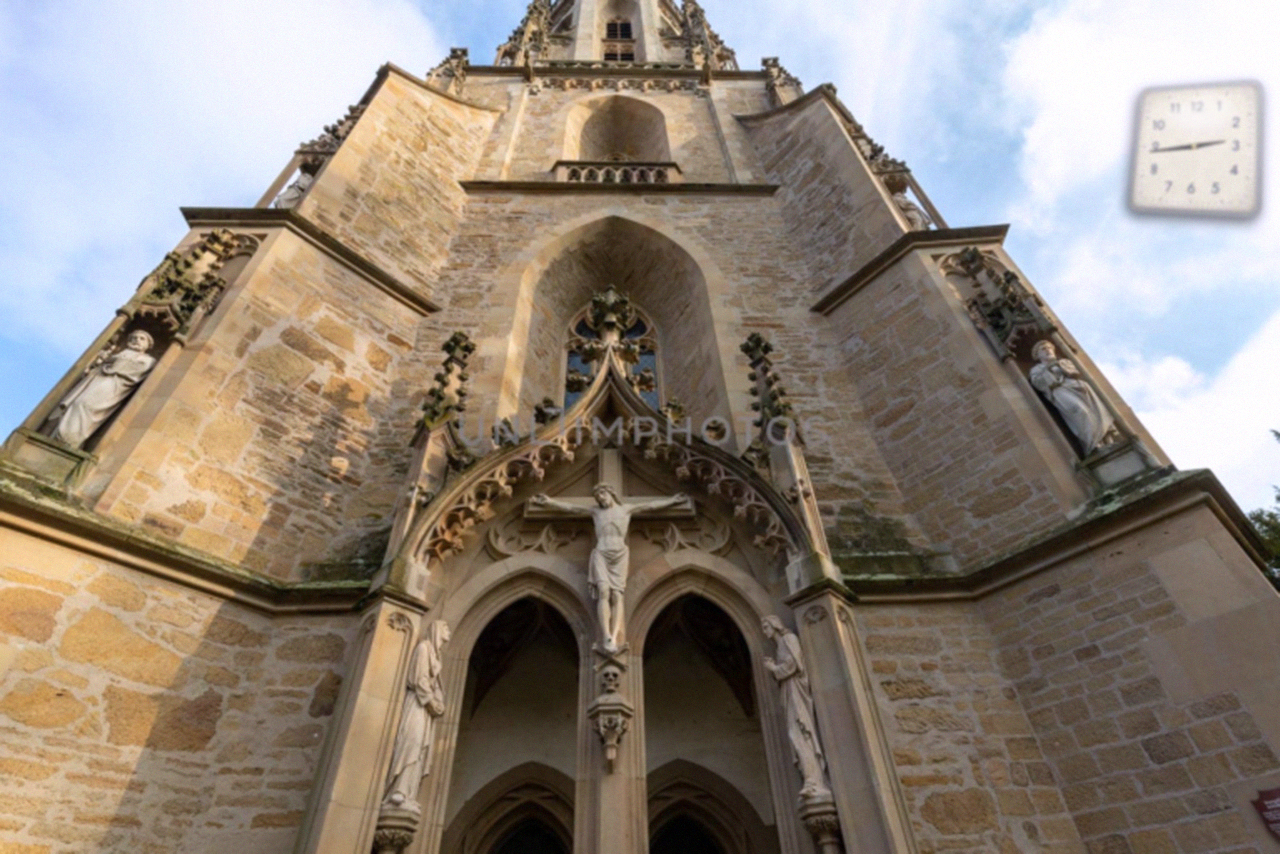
h=2 m=44
